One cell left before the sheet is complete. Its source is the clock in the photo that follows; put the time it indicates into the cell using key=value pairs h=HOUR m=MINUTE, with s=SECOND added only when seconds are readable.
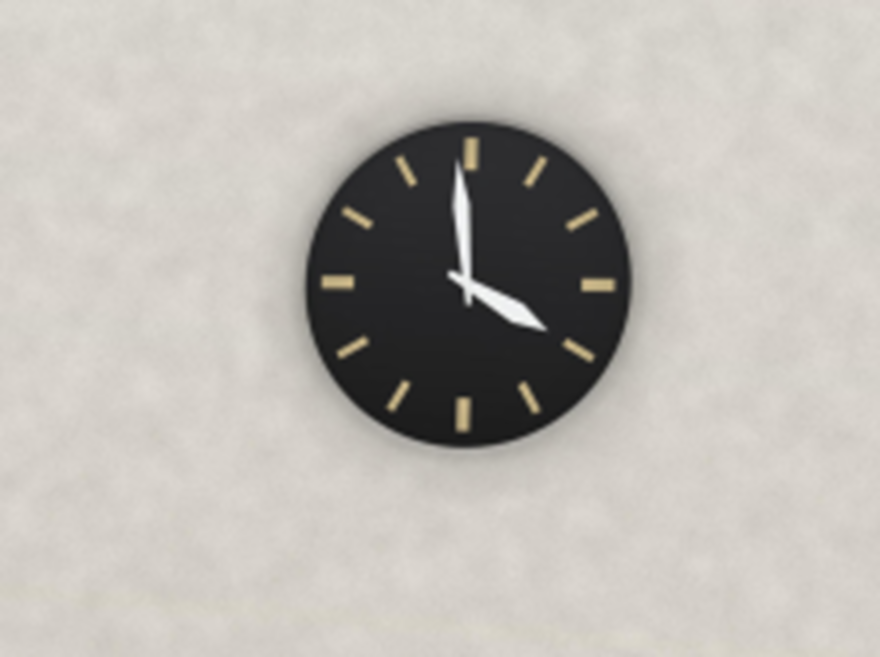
h=3 m=59
